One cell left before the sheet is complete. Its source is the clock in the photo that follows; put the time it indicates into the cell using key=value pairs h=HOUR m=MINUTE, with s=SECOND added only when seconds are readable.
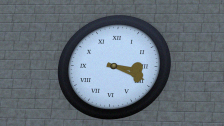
h=3 m=19
